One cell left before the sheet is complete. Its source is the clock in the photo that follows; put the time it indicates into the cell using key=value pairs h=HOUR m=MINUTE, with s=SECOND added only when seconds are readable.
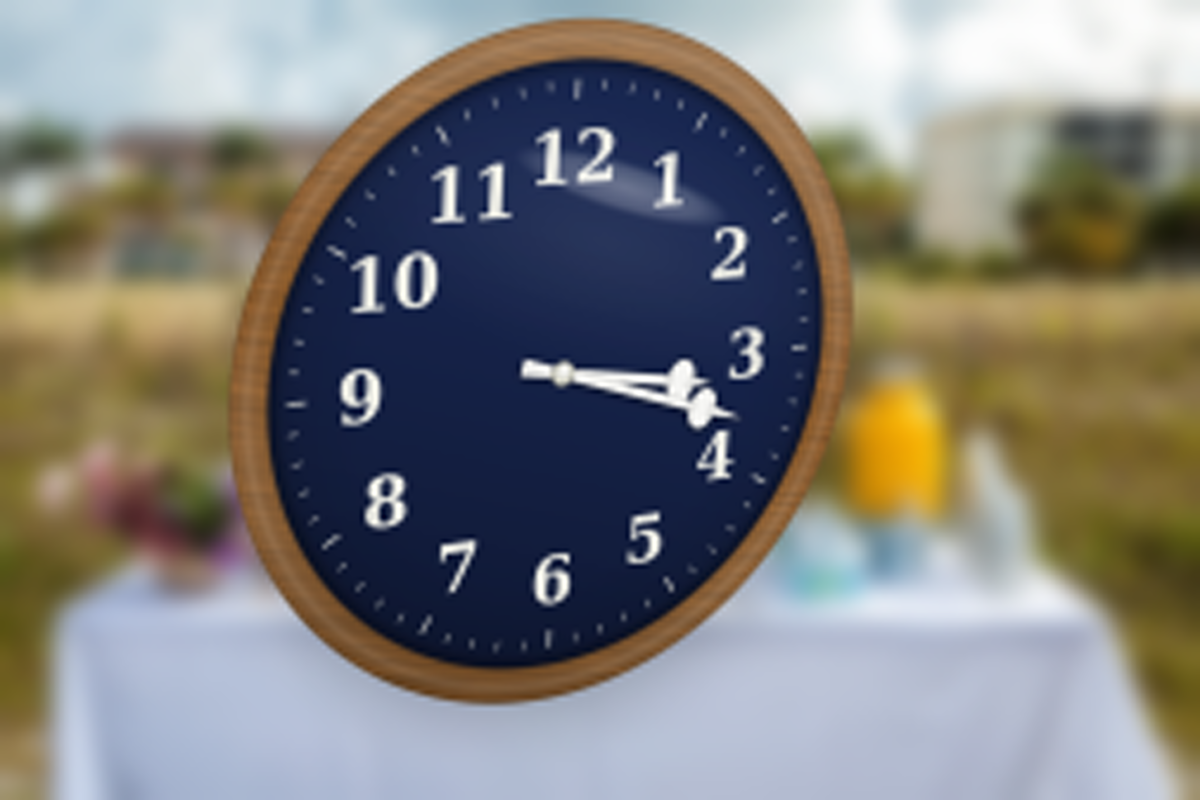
h=3 m=18
